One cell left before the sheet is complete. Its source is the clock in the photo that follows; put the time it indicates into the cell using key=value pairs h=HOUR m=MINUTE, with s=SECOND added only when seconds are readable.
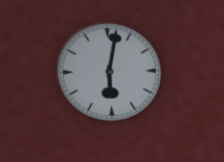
h=6 m=2
